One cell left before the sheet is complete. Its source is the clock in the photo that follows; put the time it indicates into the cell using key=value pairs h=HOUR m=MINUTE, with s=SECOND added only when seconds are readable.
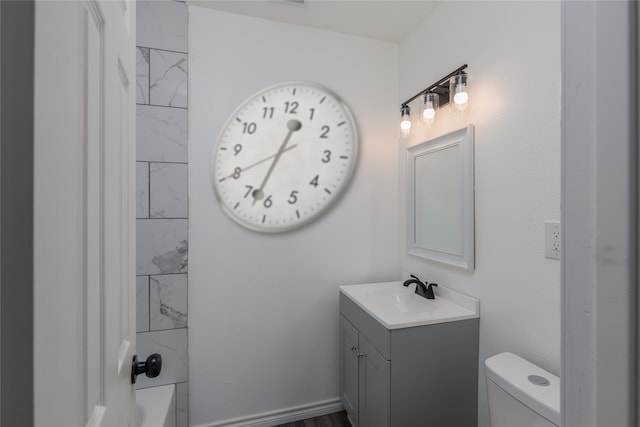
h=12 m=32 s=40
